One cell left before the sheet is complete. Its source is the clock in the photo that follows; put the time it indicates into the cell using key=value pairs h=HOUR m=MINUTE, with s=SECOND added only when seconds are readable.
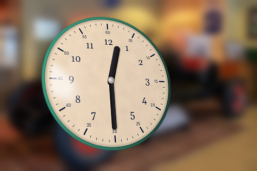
h=12 m=30
